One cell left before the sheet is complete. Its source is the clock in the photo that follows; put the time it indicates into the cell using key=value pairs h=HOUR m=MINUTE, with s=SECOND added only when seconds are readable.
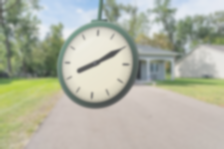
h=8 m=10
